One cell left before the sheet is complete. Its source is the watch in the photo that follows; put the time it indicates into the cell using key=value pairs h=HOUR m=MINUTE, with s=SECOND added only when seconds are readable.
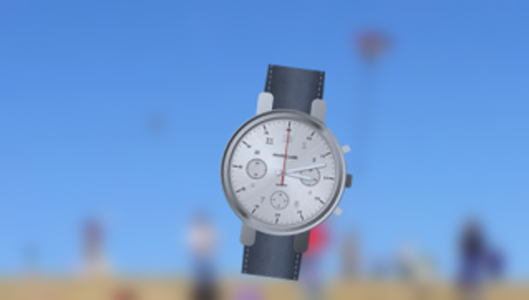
h=3 m=12
